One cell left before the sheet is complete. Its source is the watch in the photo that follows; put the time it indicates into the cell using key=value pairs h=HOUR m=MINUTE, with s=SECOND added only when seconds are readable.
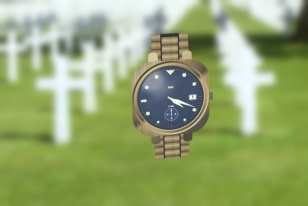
h=4 m=19
